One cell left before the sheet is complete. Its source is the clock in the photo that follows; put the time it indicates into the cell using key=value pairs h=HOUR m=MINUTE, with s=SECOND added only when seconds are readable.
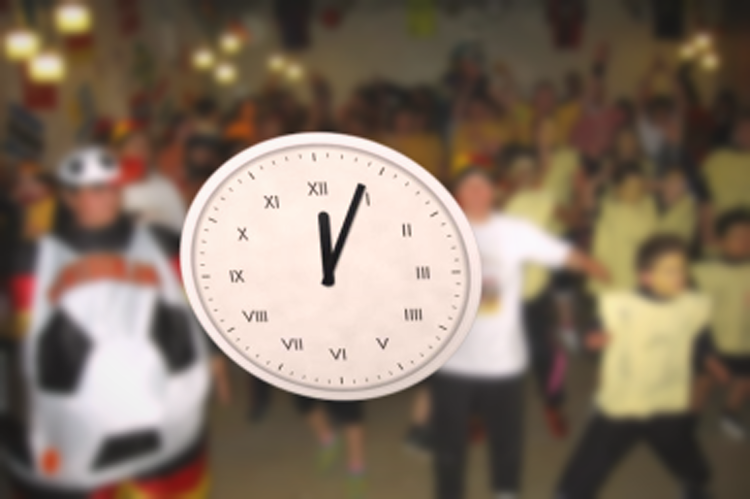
h=12 m=4
